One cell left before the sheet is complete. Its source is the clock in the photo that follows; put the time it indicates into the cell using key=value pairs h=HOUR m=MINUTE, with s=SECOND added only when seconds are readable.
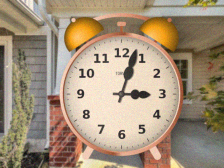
h=3 m=3
